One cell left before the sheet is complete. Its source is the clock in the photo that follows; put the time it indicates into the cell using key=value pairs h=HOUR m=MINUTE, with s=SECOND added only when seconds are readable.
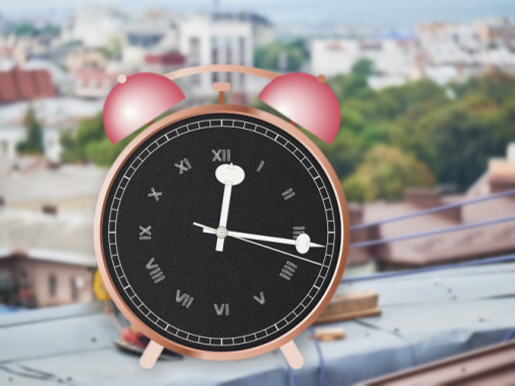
h=12 m=16 s=18
